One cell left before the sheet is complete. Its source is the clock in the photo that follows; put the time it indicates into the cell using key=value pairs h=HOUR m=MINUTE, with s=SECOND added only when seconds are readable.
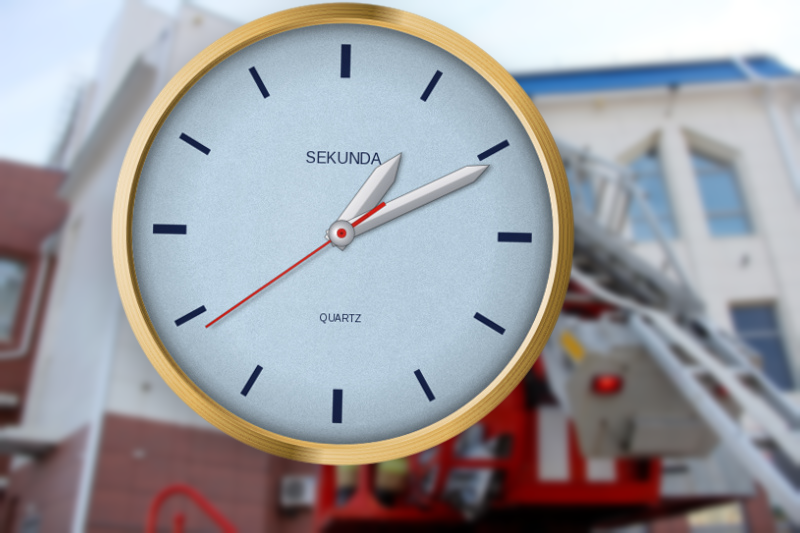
h=1 m=10 s=39
